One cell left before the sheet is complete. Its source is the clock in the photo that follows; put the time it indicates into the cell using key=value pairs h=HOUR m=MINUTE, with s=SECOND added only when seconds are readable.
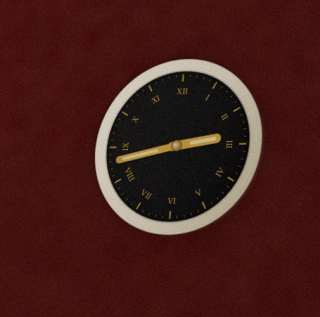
h=2 m=43
